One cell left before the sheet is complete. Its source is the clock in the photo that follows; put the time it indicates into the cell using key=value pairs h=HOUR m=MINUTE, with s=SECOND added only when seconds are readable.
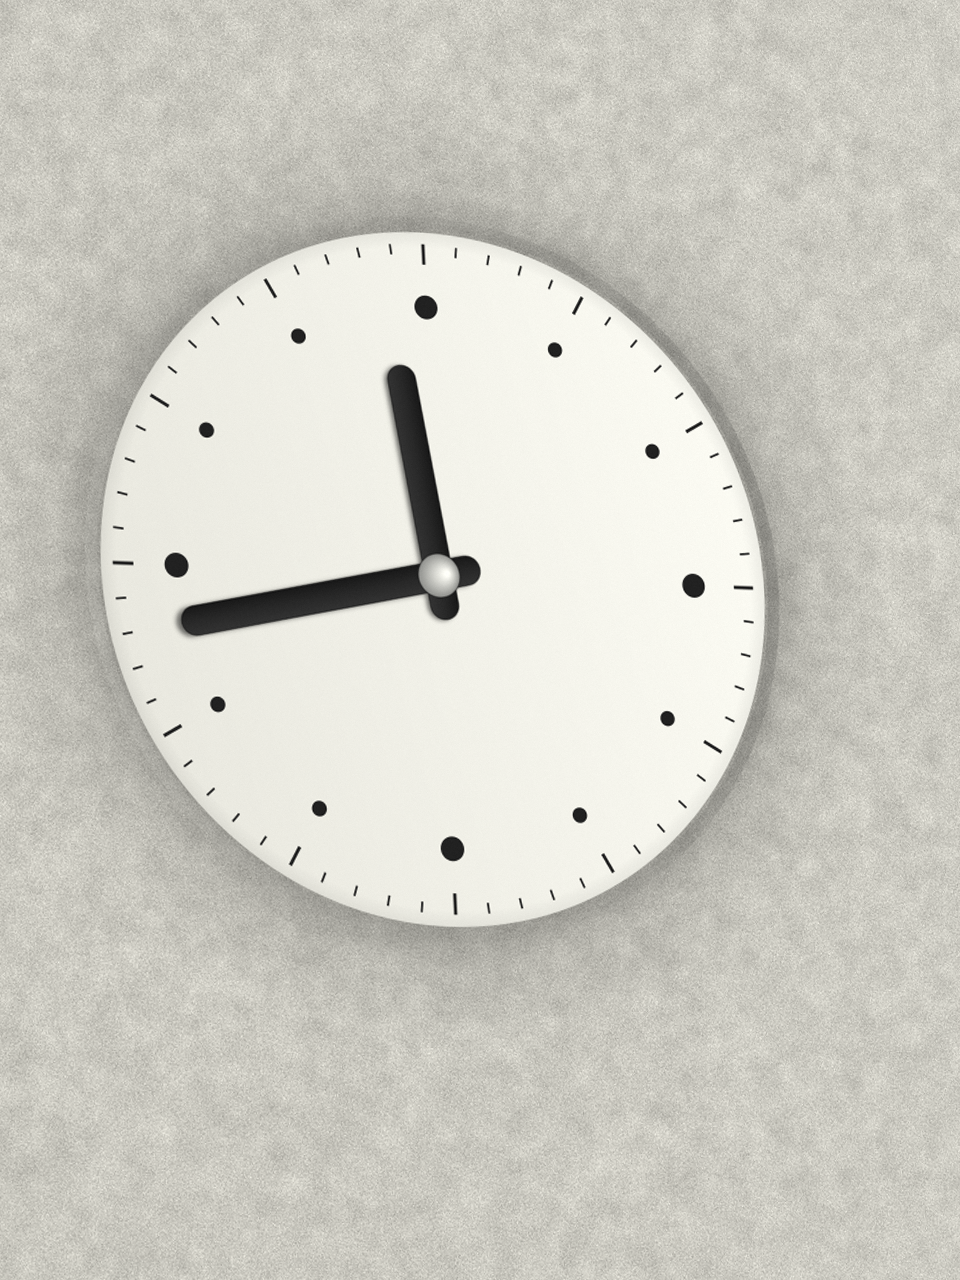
h=11 m=43
